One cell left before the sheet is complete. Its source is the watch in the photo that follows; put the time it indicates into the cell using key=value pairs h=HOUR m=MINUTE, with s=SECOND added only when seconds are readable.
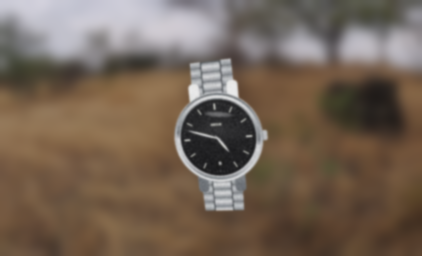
h=4 m=48
